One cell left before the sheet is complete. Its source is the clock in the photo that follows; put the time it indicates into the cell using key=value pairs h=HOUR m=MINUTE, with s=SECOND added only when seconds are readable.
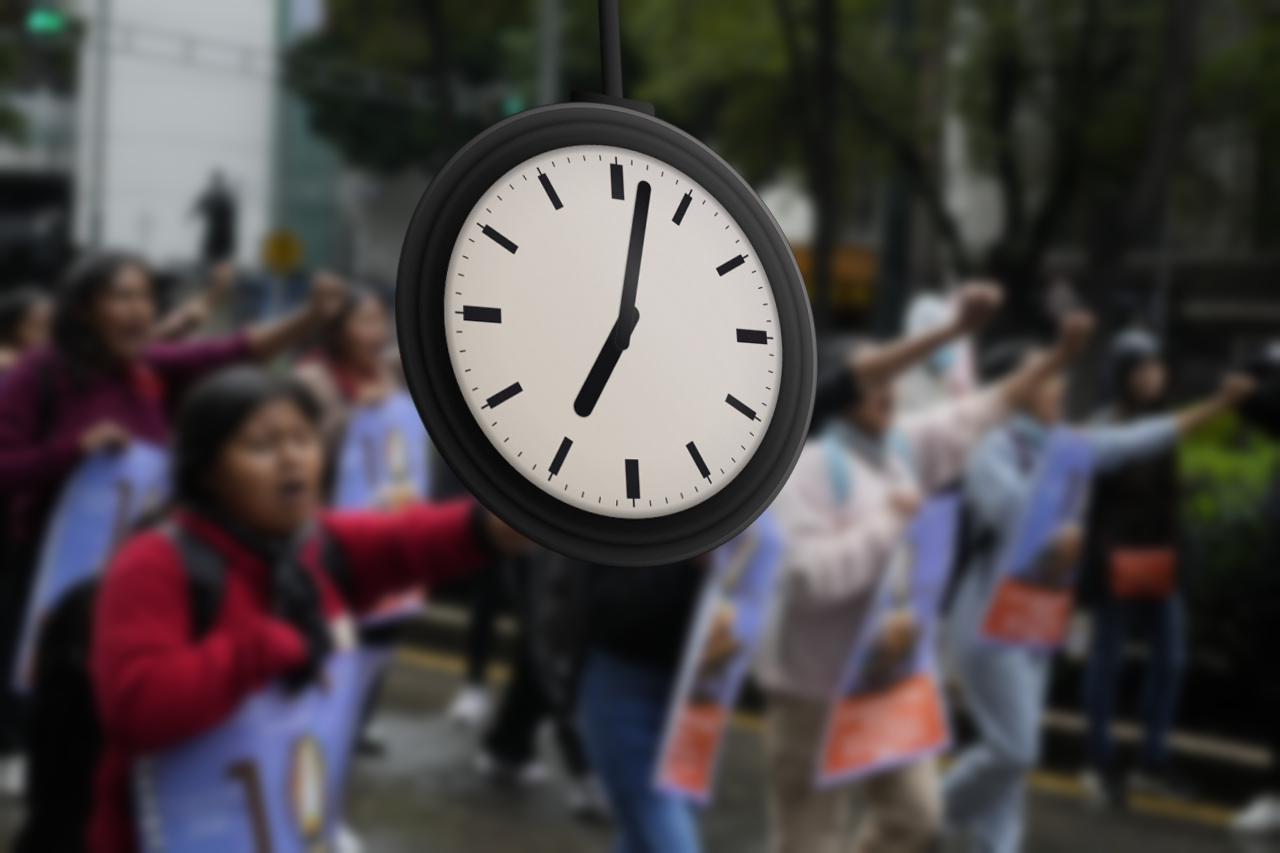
h=7 m=2
